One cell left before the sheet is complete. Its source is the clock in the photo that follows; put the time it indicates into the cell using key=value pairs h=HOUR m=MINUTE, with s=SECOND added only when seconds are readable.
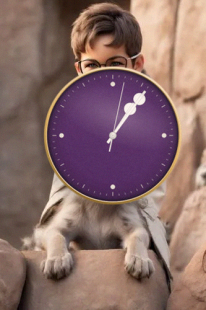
h=1 m=6 s=2
